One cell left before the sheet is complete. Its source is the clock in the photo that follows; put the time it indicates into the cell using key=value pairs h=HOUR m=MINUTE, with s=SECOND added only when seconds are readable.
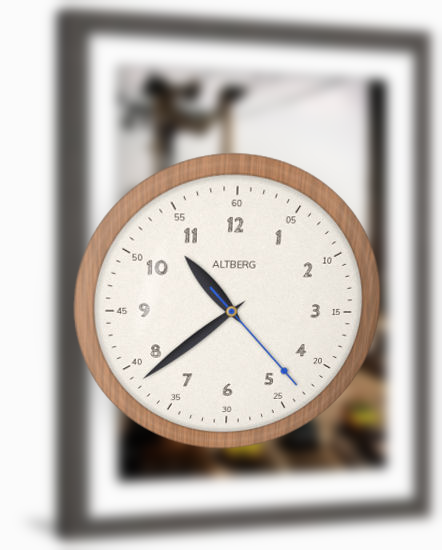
h=10 m=38 s=23
